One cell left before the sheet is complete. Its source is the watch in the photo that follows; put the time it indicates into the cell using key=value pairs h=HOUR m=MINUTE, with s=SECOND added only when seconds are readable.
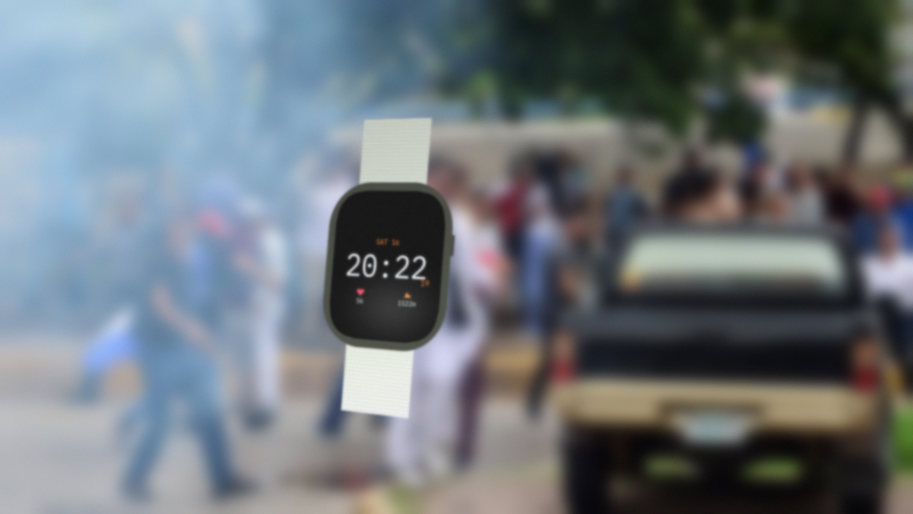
h=20 m=22
